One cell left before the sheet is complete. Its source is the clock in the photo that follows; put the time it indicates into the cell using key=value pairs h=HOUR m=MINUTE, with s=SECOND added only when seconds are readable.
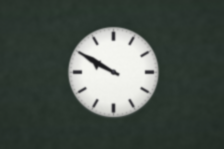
h=9 m=50
